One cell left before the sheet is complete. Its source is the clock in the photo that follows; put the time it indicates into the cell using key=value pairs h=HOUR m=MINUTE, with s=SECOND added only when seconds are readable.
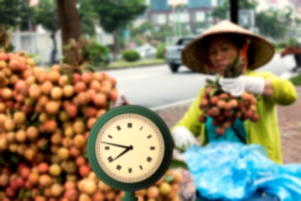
h=7 m=47
